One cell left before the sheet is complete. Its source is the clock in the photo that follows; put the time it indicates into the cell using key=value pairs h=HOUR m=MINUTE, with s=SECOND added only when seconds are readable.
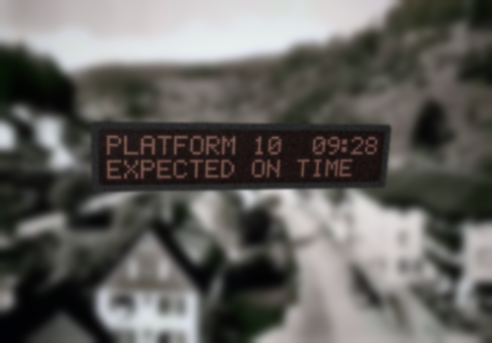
h=9 m=28
